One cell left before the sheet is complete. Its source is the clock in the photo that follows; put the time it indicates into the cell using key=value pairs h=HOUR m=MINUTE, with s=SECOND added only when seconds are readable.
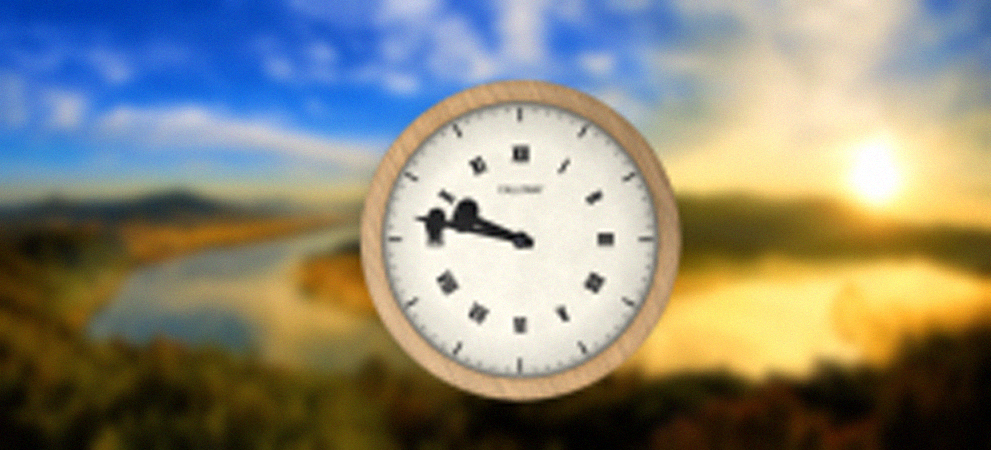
h=9 m=47
